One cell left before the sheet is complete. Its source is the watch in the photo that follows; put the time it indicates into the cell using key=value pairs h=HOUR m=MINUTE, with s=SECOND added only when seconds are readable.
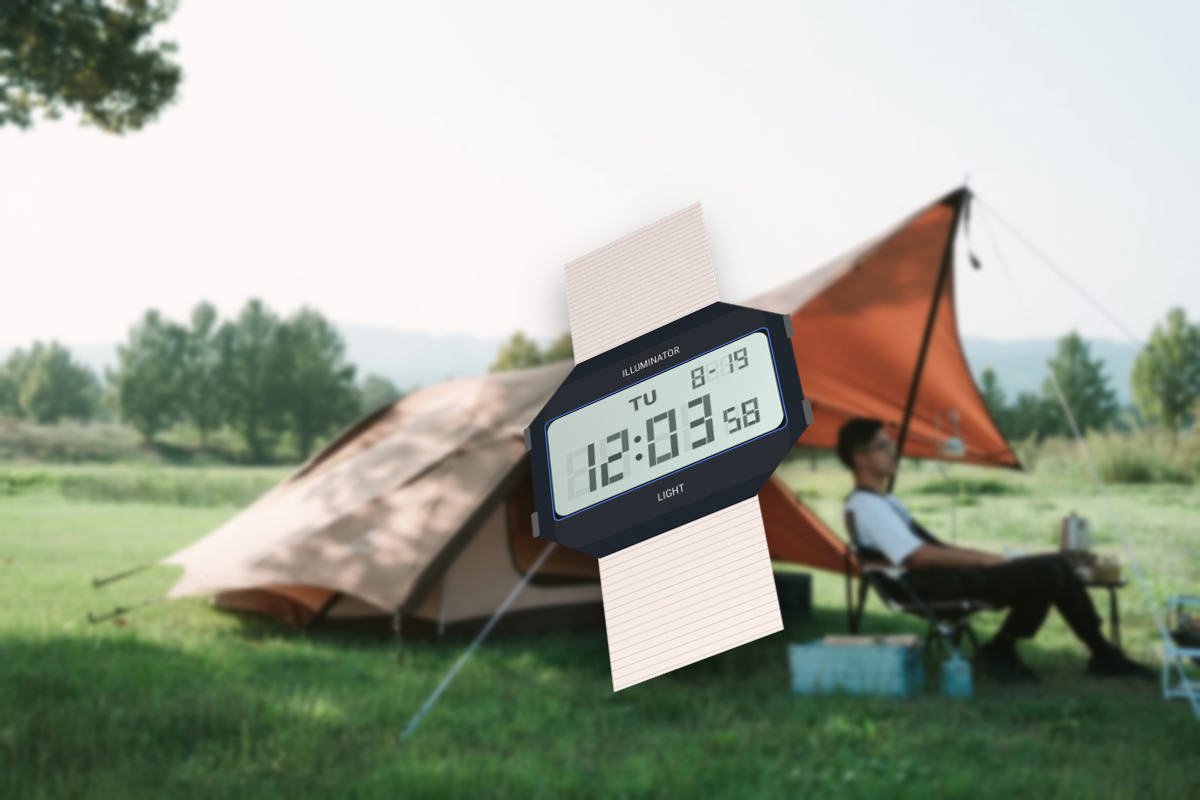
h=12 m=3 s=58
